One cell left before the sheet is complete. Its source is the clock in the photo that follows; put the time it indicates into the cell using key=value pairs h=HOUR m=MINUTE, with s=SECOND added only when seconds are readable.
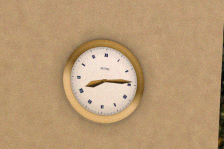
h=8 m=14
